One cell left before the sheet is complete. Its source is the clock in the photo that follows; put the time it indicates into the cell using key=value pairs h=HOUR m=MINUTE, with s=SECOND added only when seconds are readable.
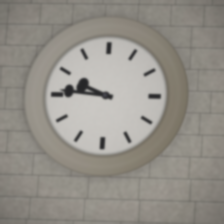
h=9 m=46
